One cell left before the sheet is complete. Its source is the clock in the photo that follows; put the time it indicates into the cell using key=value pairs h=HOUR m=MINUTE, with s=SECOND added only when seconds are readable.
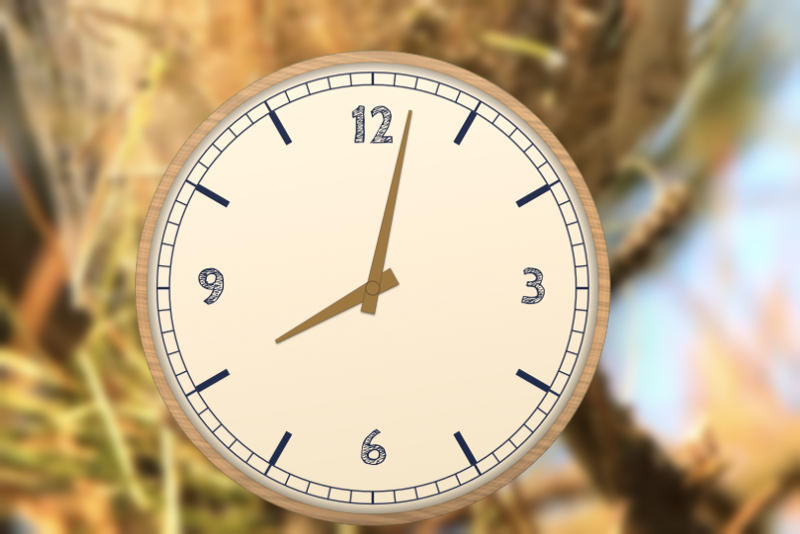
h=8 m=2
